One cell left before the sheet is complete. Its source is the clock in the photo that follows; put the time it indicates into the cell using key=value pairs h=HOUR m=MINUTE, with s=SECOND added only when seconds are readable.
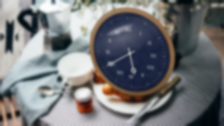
h=5 m=40
